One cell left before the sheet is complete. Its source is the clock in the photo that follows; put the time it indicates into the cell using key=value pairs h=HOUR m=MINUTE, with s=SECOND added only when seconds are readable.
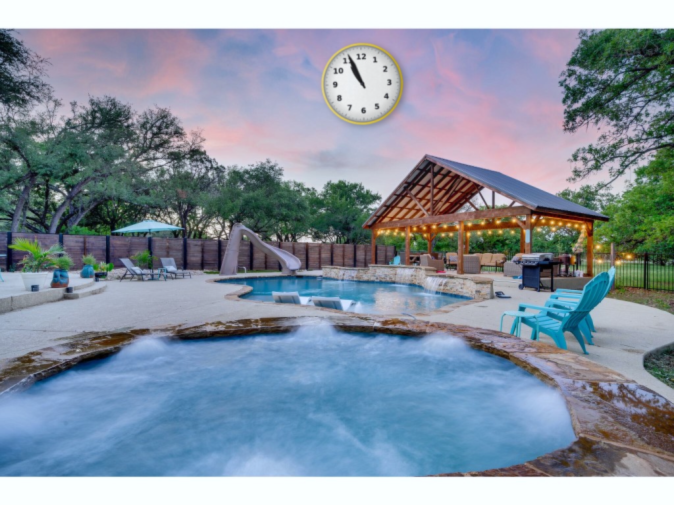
h=10 m=56
